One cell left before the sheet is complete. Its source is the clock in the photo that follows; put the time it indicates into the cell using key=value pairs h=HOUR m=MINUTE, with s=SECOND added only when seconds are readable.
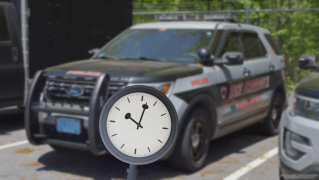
h=10 m=2
